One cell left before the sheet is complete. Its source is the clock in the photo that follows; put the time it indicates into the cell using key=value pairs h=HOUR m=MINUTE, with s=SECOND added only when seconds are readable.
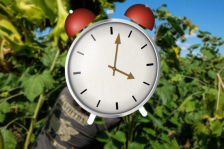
h=4 m=2
